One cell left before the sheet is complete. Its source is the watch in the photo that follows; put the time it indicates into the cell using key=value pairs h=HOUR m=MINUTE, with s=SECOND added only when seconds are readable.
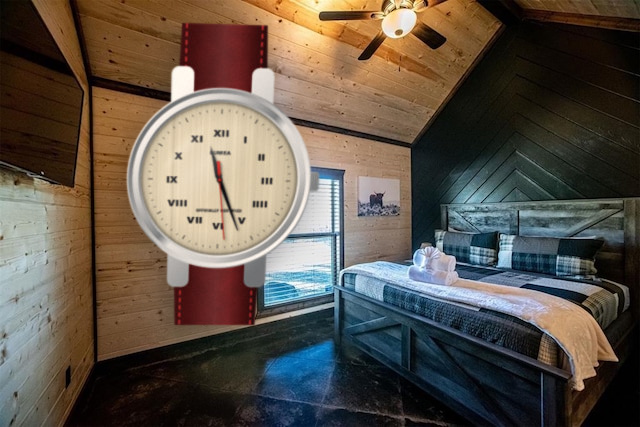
h=11 m=26 s=29
